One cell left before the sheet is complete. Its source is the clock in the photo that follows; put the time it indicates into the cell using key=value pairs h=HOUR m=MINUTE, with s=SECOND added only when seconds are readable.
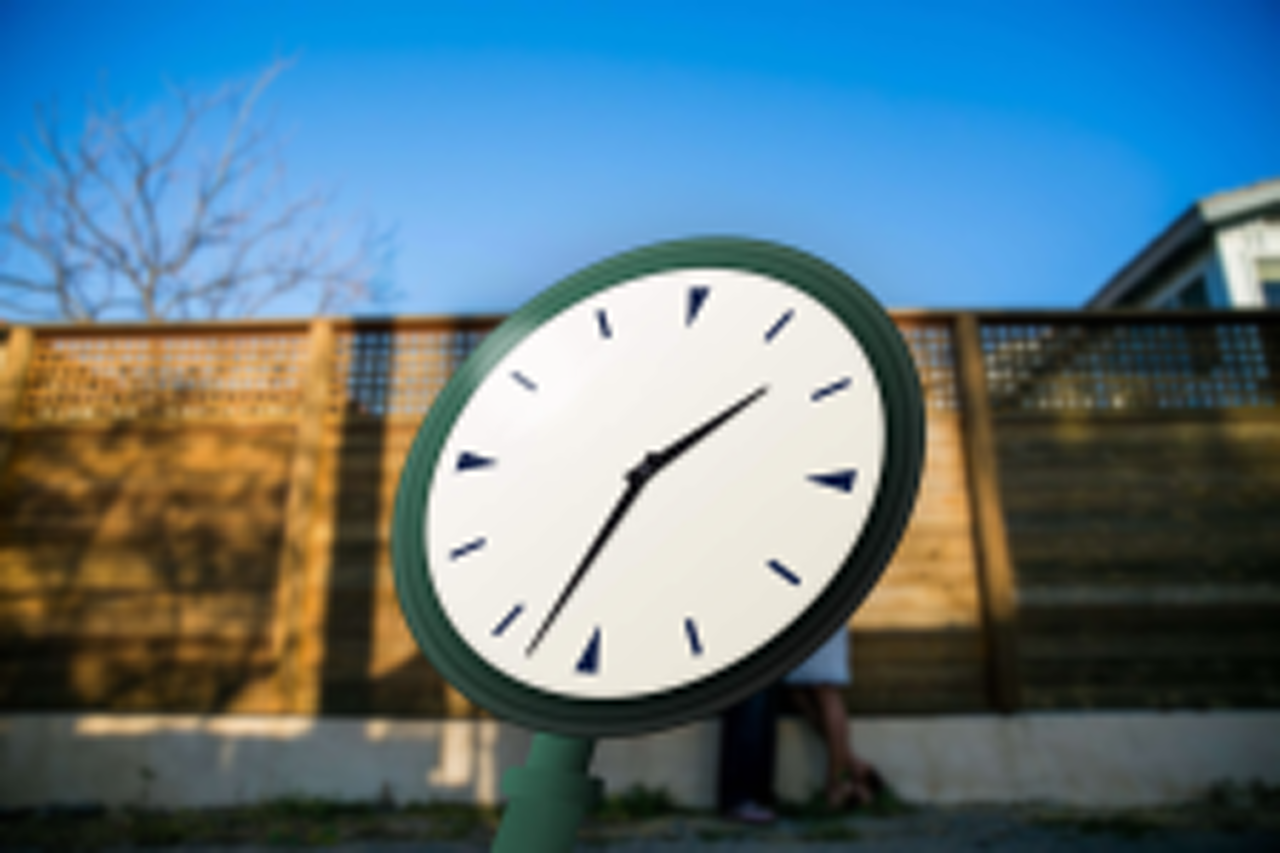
h=1 m=33
